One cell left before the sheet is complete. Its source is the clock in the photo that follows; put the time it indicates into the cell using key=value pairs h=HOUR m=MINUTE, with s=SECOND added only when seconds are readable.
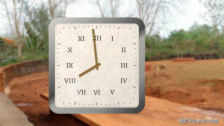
h=7 m=59
